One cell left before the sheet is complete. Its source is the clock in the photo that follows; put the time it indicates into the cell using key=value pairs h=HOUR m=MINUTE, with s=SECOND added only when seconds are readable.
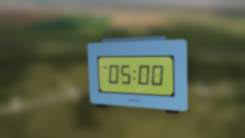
h=5 m=0
